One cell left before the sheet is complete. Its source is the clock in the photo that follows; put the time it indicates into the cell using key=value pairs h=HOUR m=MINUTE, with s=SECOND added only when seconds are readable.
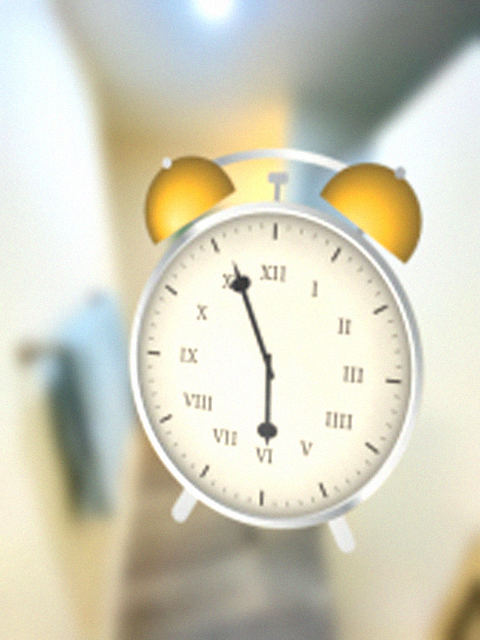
h=5 m=56
